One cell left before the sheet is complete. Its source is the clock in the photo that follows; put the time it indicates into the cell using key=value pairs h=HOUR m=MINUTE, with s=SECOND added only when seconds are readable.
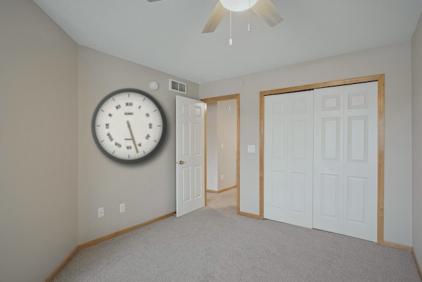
h=5 m=27
